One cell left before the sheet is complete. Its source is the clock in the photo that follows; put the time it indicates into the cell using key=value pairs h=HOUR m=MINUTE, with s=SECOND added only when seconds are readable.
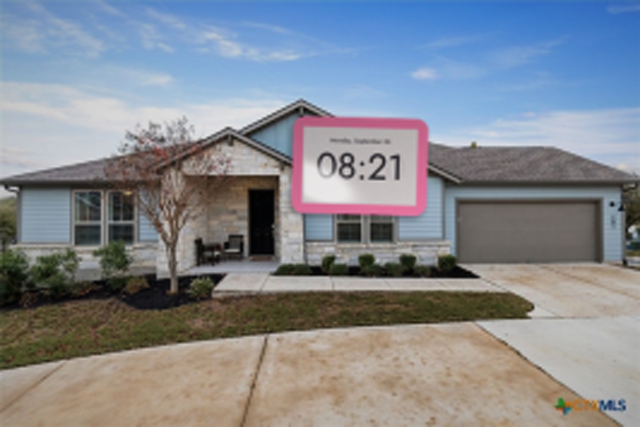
h=8 m=21
